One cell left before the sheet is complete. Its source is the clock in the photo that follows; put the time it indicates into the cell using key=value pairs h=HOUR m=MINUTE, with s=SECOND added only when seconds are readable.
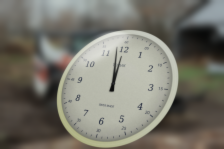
h=11 m=58
